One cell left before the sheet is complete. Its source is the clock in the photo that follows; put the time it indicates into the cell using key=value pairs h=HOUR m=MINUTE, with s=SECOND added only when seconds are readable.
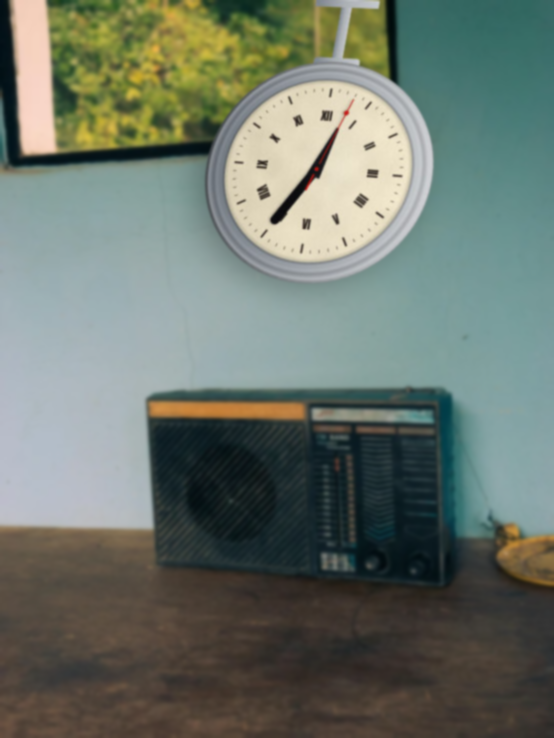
h=12 m=35 s=3
